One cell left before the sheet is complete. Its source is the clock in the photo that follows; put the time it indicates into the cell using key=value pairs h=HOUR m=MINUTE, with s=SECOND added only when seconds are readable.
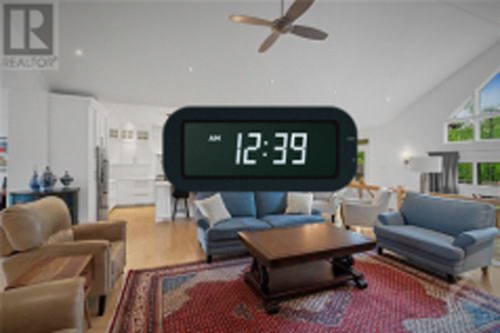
h=12 m=39
